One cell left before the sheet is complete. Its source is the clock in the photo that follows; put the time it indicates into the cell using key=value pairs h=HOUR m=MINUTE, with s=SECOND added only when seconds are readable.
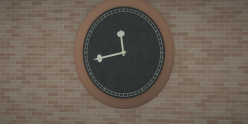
h=11 m=43
